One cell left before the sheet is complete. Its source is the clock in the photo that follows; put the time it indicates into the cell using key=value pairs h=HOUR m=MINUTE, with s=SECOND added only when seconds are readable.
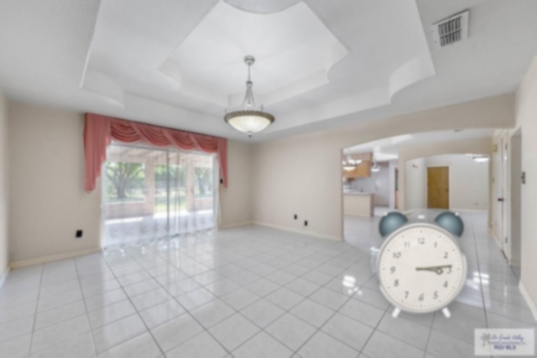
h=3 m=14
